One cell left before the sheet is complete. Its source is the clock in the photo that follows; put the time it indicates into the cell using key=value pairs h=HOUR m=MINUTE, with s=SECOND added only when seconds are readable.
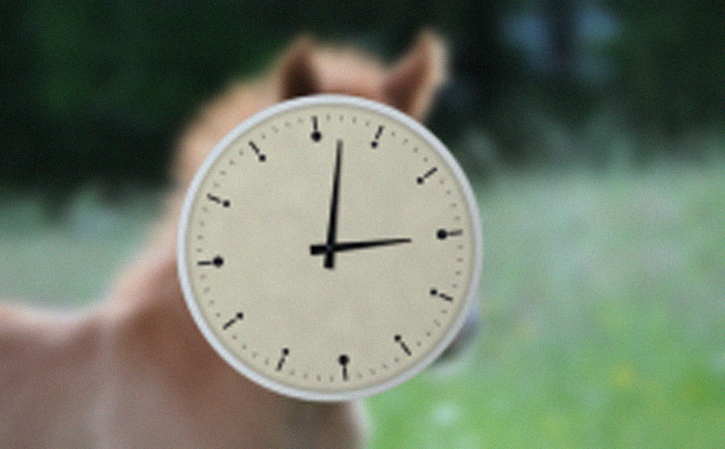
h=3 m=2
